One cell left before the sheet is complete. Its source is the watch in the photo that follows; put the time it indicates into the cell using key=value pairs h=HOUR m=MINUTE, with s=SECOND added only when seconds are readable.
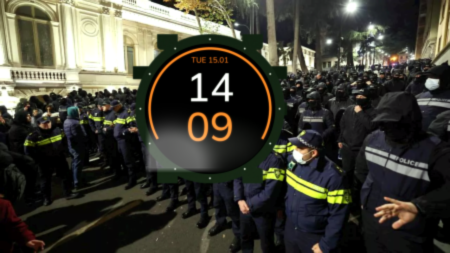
h=14 m=9
